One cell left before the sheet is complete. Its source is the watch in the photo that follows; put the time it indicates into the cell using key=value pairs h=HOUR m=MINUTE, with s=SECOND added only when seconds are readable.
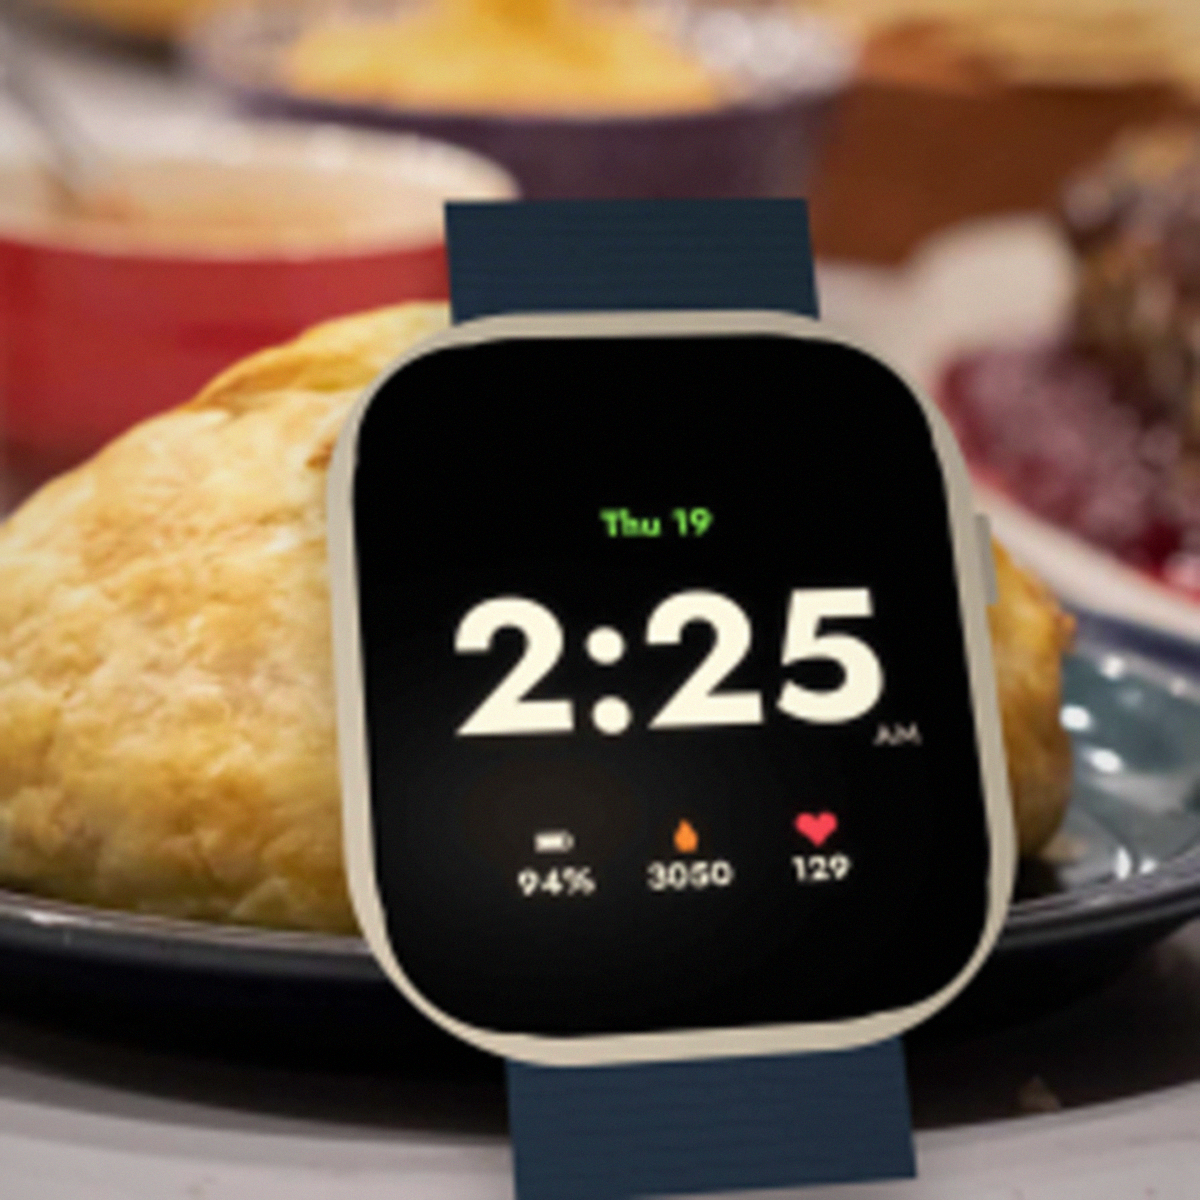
h=2 m=25
